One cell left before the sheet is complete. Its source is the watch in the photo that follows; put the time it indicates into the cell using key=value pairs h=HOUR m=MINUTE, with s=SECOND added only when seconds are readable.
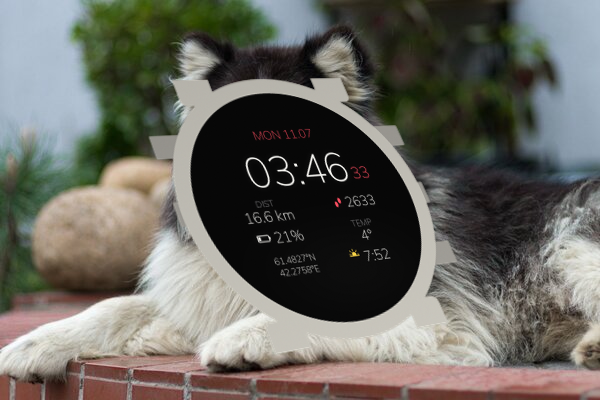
h=3 m=46 s=33
